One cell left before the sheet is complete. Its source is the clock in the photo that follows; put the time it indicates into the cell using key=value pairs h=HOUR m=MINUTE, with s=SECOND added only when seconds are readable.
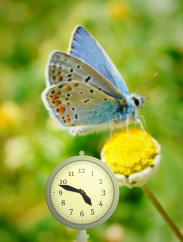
h=4 m=48
